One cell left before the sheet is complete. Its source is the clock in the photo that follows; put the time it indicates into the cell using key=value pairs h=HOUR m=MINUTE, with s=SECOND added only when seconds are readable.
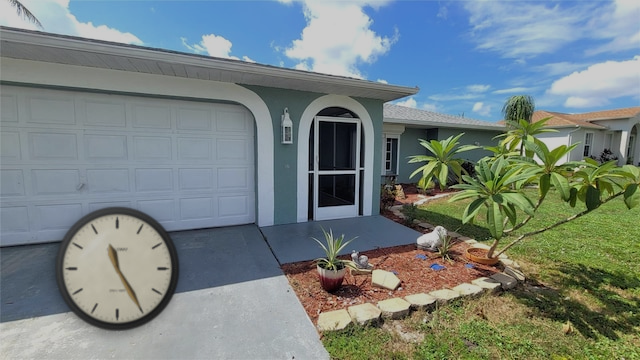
h=11 m=25
